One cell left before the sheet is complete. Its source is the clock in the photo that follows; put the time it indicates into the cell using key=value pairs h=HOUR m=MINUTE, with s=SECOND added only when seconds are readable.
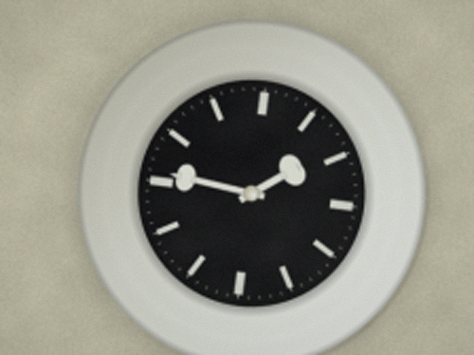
h=1 m=46
